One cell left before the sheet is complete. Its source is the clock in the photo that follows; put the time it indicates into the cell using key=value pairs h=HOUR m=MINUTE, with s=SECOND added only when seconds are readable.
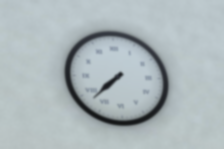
h=7 m=38
